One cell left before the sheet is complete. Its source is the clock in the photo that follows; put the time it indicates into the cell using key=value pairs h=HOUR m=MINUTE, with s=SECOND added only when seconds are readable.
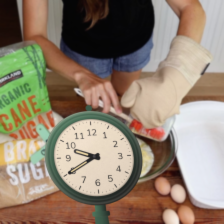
h=9 m=40
